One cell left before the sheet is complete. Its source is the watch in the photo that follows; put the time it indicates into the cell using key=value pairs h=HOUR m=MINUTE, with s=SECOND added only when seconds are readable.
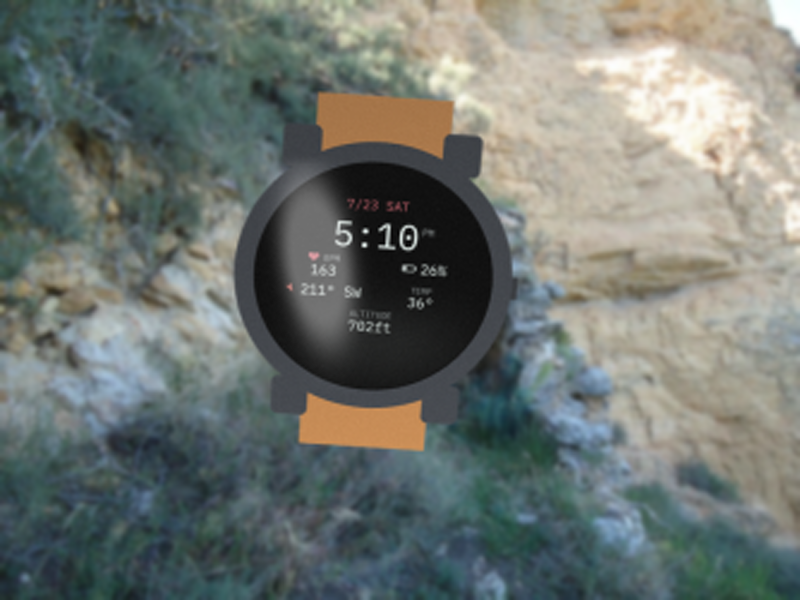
h=5 m=10
